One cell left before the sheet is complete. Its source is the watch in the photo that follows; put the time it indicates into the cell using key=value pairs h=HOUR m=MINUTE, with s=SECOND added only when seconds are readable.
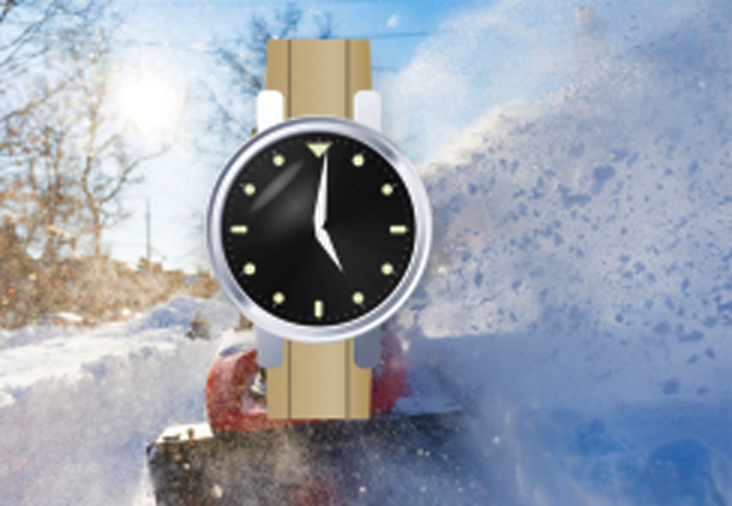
h=5 m=1
